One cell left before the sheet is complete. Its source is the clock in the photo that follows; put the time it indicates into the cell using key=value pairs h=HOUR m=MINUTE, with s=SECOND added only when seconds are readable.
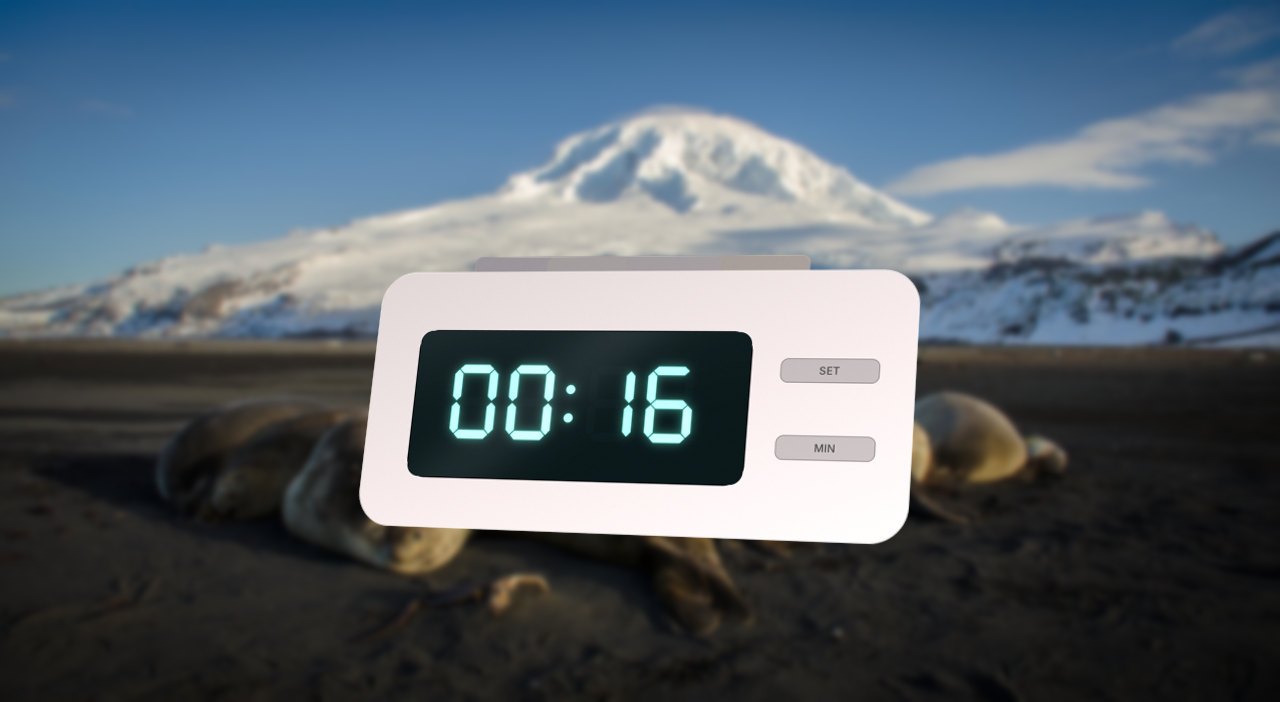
h=0 m=16
